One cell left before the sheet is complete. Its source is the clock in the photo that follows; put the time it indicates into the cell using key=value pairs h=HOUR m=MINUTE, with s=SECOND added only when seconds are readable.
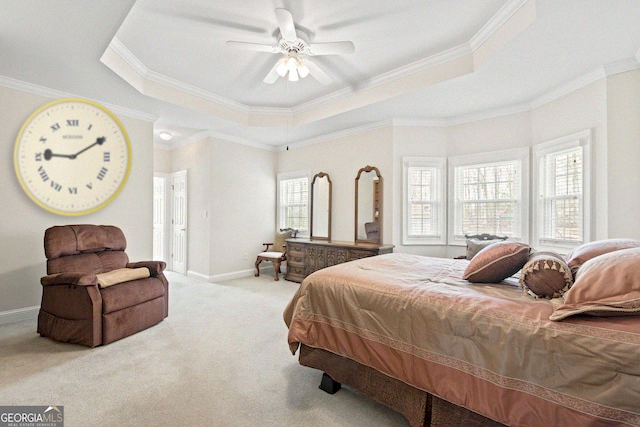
h=9 m=10
